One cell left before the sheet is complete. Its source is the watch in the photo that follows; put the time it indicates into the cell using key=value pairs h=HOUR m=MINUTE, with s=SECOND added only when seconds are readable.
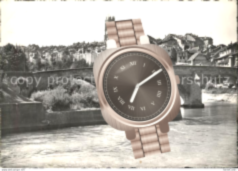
h=7 m=11
